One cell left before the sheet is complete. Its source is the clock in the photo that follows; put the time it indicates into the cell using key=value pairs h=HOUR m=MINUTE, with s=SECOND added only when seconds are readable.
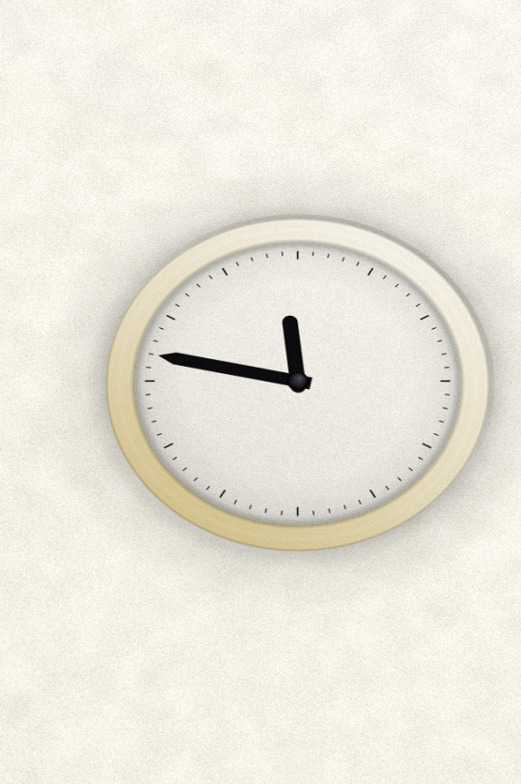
h=11 m=47
